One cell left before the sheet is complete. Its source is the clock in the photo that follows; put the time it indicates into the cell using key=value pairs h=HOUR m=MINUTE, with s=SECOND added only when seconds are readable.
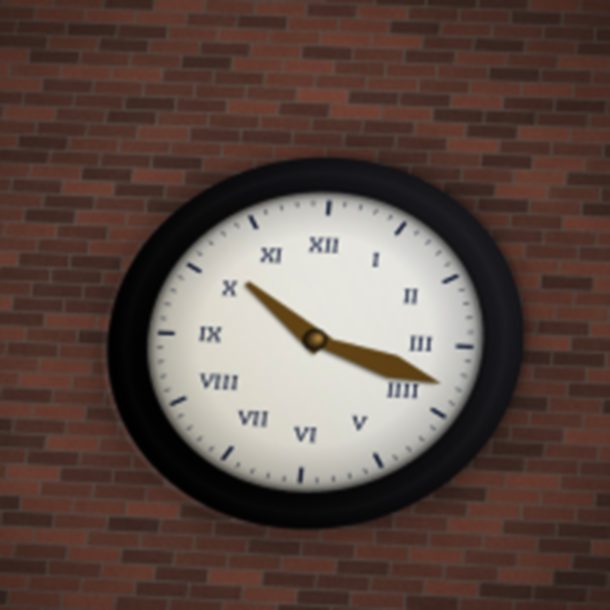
h=10 m=18
